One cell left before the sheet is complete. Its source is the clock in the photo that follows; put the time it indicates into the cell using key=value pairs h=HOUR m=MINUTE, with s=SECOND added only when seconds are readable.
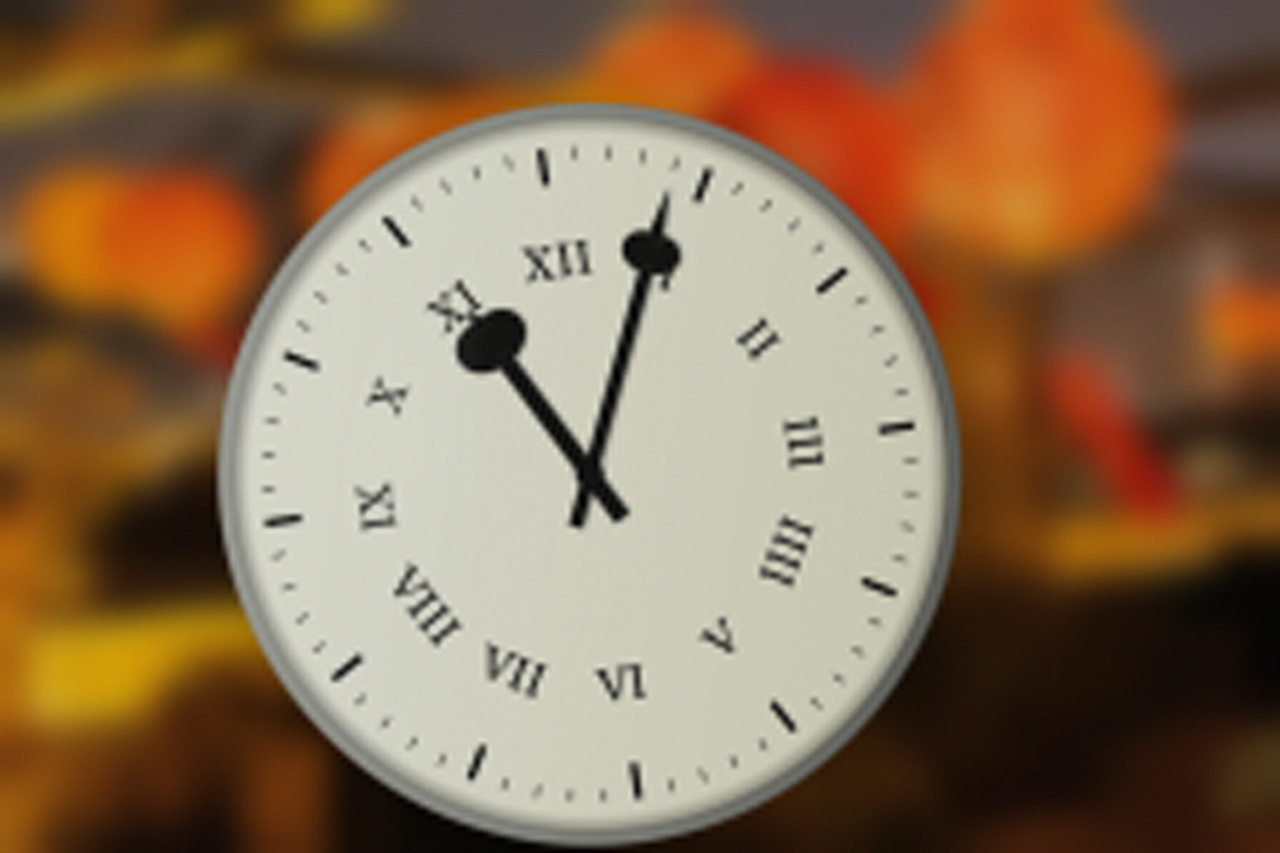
h=11 m=4
